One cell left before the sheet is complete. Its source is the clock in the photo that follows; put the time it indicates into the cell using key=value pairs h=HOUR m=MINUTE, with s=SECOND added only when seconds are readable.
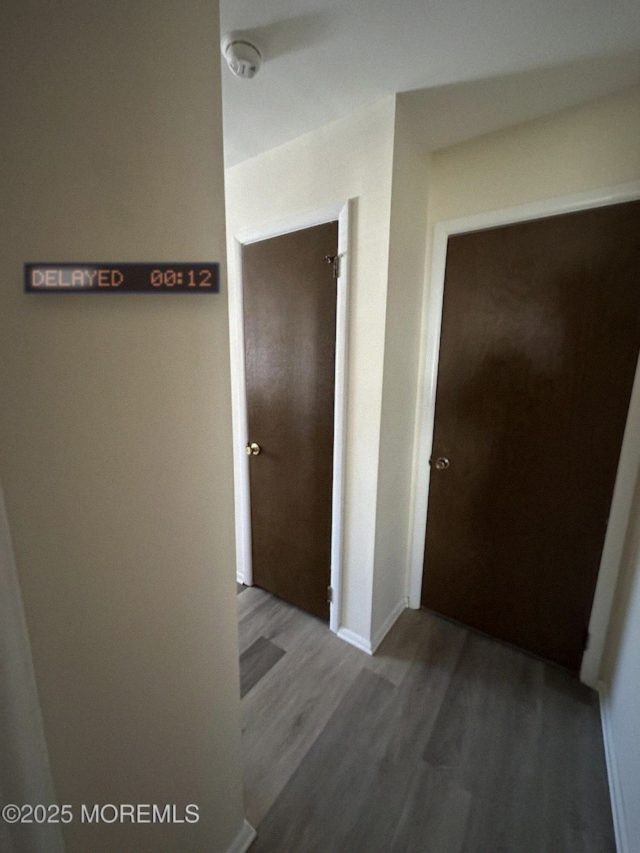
h=0 m=12
